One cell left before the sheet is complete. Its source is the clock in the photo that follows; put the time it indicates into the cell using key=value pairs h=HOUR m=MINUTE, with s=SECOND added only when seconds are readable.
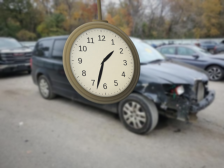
h=1 m=33
